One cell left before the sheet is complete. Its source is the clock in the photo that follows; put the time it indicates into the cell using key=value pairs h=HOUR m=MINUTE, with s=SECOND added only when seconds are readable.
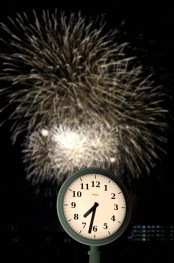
h=7 m=32
